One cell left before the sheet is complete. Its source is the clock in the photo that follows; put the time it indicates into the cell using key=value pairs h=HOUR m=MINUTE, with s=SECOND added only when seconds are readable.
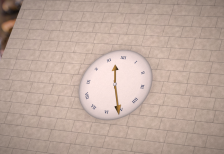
h=11 m=26
